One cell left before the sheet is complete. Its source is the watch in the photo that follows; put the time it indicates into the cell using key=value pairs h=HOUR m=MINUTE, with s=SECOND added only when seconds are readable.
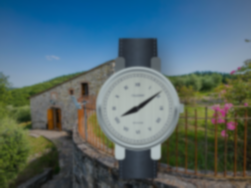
h=8 m=9
